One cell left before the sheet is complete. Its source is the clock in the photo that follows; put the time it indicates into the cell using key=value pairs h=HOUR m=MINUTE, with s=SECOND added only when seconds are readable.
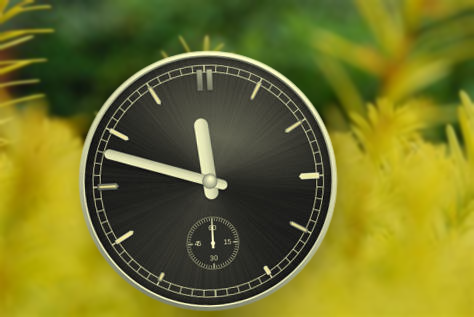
h=11 m=48
